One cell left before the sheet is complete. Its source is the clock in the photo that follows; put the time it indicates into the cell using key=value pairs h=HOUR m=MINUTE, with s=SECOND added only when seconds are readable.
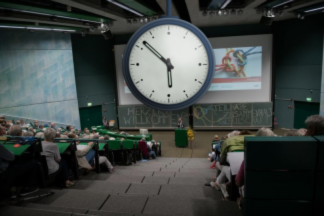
h=5 m=52
